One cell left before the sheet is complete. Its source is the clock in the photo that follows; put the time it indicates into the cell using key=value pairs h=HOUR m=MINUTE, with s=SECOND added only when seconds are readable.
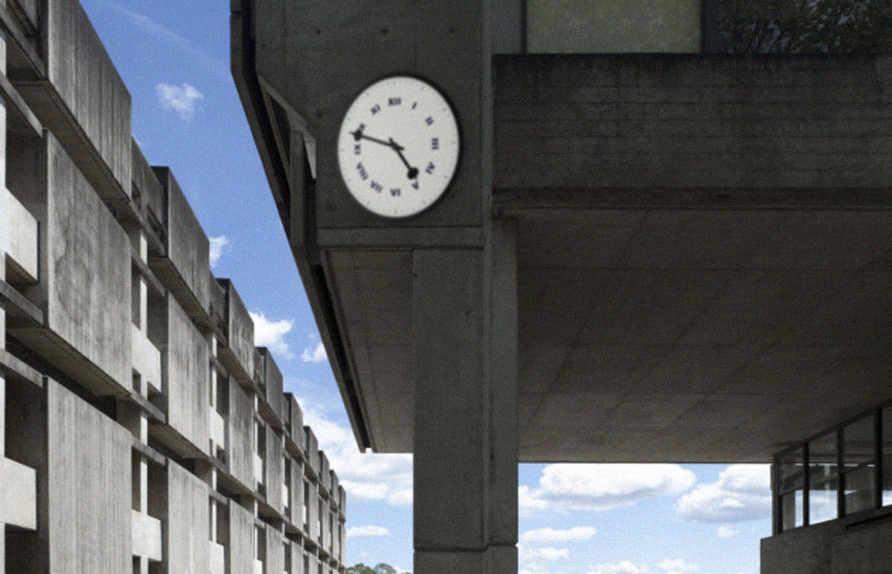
h=4 m=48
